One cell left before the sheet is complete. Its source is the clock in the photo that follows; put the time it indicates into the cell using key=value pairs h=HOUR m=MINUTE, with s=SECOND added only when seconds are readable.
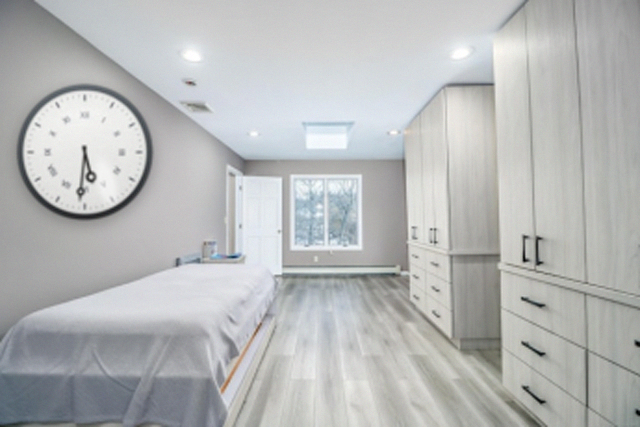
h=5 m=31
